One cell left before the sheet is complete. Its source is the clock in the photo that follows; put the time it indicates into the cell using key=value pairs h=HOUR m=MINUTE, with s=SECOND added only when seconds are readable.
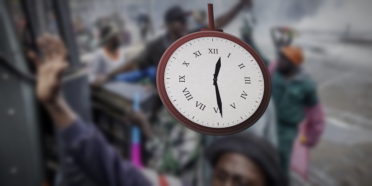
h=12 m=29
